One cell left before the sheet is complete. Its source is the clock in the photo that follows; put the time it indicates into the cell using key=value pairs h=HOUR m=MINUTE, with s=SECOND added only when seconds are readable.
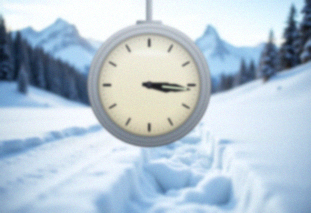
h=3 m=16
